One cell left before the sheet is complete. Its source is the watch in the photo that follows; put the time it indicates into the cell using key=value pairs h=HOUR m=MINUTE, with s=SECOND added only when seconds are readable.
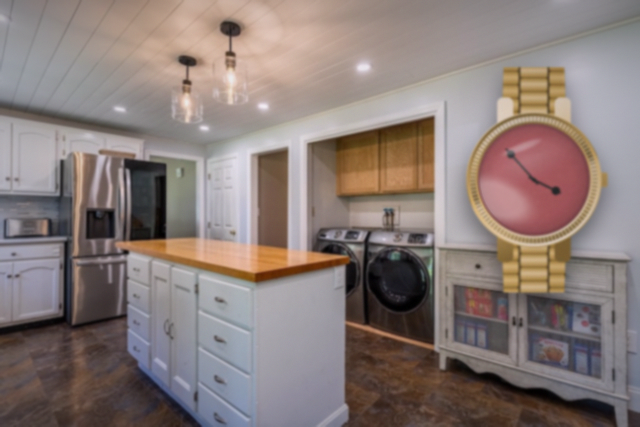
h=3 m=53
